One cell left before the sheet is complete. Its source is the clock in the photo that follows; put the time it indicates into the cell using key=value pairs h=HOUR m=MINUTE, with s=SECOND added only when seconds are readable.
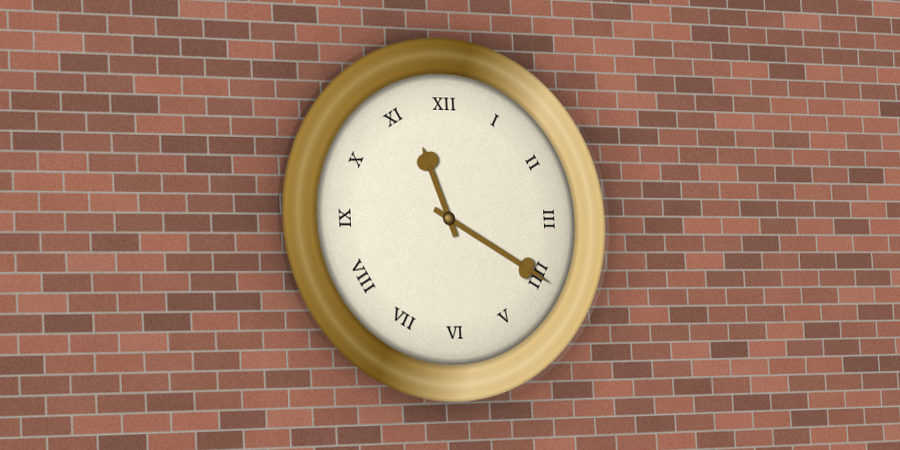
h=11 m=20
